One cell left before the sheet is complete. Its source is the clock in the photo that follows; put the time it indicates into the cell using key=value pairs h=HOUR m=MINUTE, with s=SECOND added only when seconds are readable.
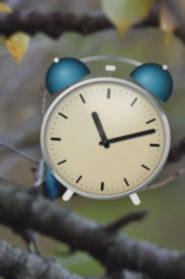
h=11 m=12
